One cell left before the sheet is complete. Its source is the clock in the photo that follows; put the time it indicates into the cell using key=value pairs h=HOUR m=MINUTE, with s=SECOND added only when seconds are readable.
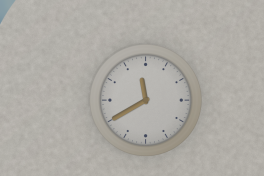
h=11 m=40
